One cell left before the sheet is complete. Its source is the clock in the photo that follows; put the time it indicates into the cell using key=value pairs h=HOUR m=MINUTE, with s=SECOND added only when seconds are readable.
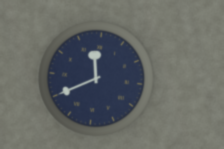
h=11 m=40
